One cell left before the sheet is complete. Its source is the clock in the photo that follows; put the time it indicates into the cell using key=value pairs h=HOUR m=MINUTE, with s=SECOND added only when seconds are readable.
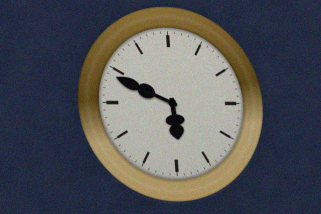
h=5 m=49
